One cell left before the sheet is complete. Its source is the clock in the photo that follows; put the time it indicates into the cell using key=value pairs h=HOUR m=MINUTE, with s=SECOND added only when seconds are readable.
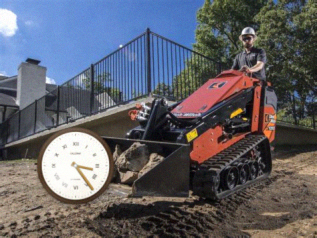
h=3 m=24
